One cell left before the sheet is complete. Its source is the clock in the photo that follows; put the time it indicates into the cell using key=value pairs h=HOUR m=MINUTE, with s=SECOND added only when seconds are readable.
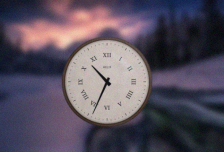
h=10 m=34
